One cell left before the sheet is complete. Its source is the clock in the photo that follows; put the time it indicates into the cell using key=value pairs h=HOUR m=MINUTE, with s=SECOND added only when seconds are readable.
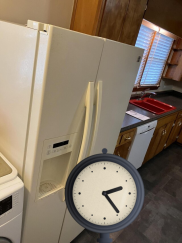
h=2 m=24
